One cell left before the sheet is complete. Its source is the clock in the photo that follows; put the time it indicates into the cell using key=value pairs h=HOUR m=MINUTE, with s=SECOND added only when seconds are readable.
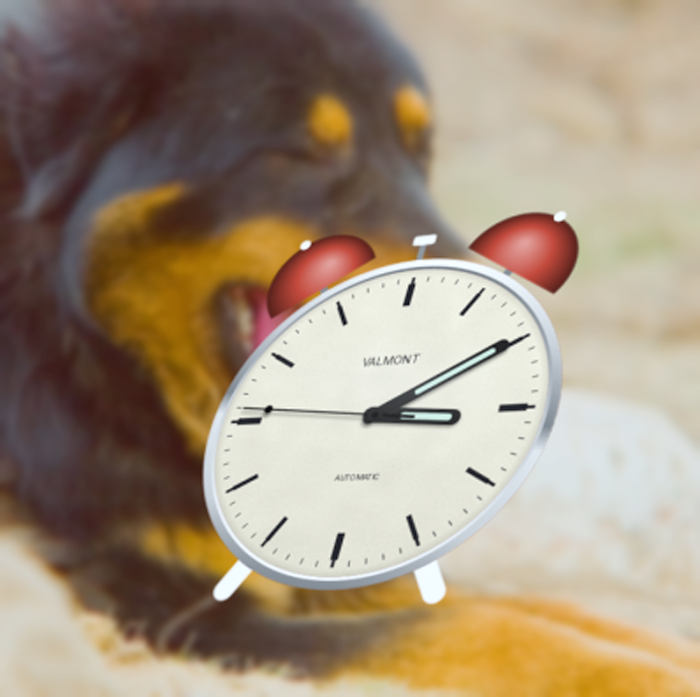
h=3 m=9 s=46
